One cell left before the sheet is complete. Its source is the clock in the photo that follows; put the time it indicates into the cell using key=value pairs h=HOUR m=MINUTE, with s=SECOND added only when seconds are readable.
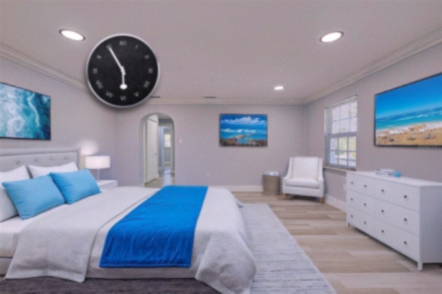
h=5 m=55
